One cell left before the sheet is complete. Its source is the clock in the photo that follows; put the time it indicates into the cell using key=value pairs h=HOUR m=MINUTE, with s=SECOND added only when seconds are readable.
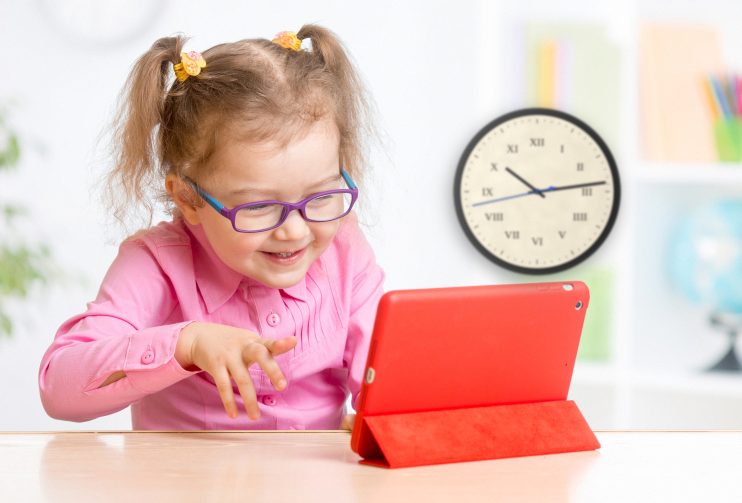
h=10 m=13 s=43
